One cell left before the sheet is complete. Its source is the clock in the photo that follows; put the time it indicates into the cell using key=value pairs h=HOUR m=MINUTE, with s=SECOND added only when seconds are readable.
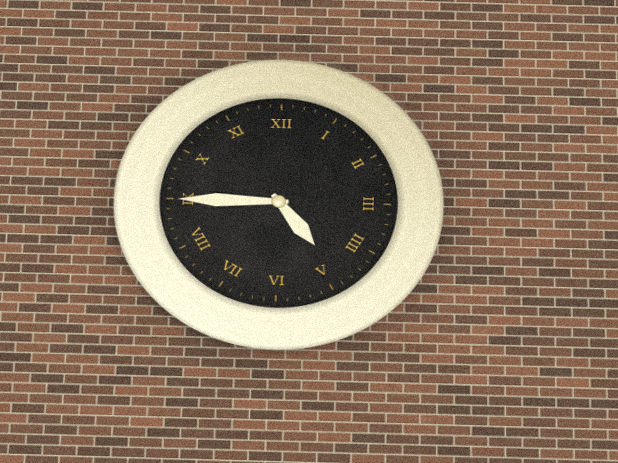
h=4 m=45
